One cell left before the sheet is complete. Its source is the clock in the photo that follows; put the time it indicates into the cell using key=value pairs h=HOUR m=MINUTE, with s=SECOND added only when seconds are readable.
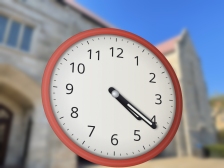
h=4 m=21
